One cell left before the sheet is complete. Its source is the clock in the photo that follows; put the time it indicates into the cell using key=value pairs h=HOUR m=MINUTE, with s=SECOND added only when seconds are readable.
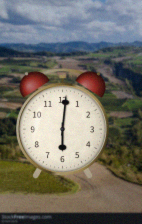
h=6 m=1
